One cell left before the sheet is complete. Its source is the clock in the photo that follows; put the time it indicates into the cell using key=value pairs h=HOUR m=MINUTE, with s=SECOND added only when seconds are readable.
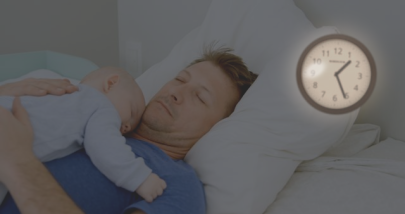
h=1 m=26
